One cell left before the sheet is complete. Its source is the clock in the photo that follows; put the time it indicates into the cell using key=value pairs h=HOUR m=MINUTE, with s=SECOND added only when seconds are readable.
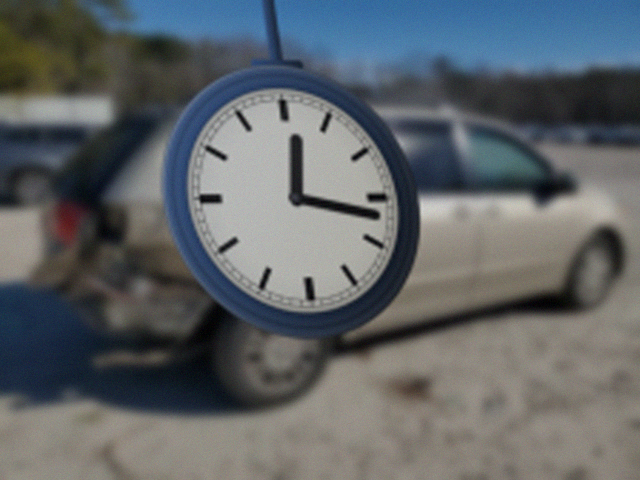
h=12 m=17
